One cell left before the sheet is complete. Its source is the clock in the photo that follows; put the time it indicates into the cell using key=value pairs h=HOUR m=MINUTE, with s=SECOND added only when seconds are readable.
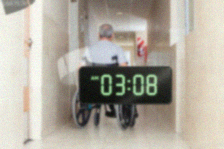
h=3 m=8
